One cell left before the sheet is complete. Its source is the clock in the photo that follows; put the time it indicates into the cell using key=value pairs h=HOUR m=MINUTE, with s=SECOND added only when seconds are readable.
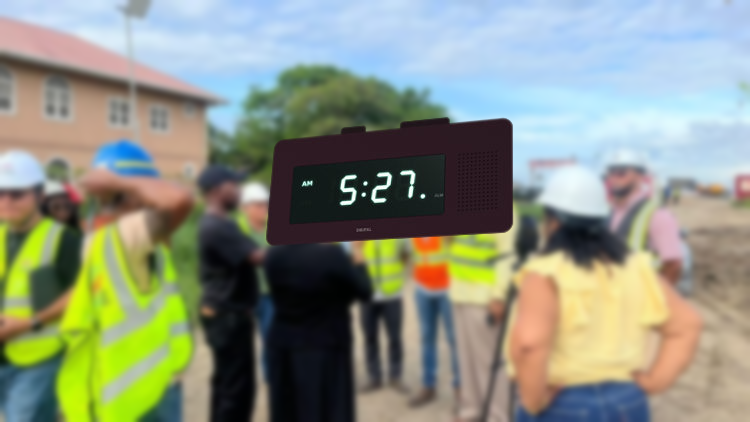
h=5 m=27
